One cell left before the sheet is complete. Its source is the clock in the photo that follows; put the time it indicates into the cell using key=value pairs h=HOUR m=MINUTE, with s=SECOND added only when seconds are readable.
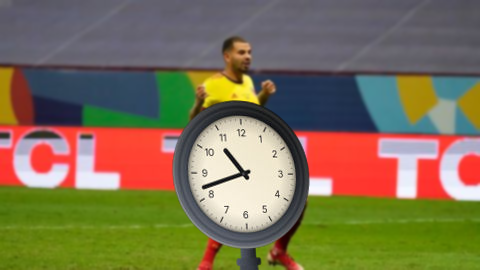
h=10 m=42
